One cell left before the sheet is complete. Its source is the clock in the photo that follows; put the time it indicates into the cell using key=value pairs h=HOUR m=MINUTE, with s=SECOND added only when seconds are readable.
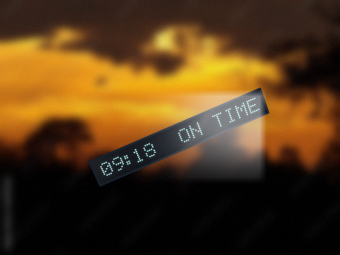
h=9 m=18
